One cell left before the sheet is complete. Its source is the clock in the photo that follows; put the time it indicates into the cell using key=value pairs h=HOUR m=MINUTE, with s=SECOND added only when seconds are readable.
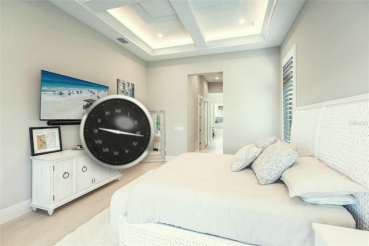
h=9 m=16
